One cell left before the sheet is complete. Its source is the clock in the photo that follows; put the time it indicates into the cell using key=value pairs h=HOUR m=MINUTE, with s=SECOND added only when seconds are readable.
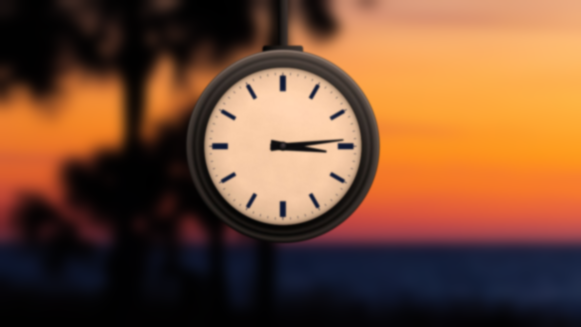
h=3 m=14
